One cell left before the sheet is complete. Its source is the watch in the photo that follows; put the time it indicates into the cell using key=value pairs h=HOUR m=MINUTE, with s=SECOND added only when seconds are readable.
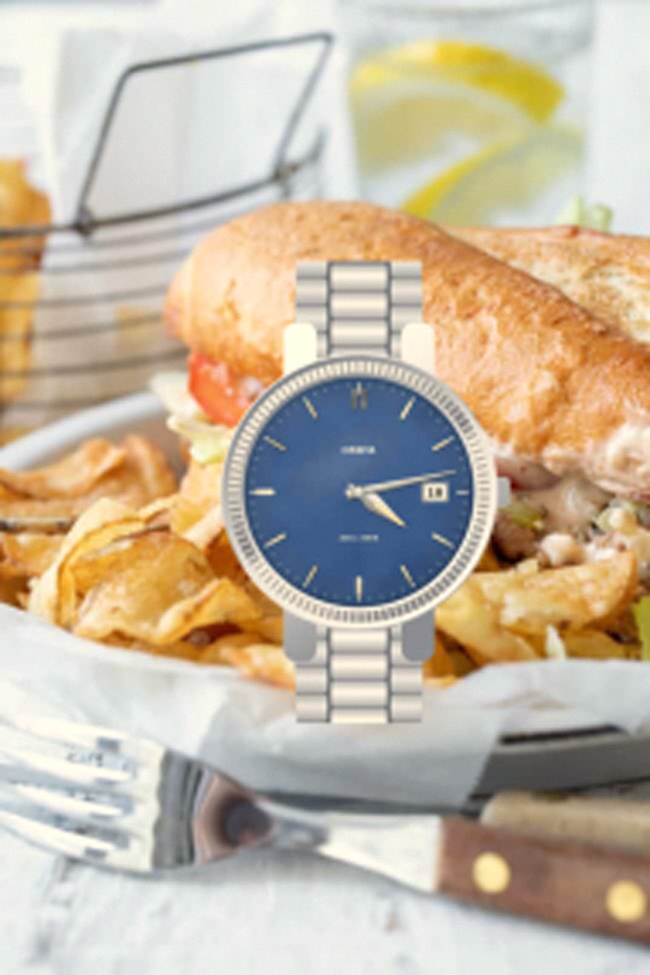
h=4 m=13
